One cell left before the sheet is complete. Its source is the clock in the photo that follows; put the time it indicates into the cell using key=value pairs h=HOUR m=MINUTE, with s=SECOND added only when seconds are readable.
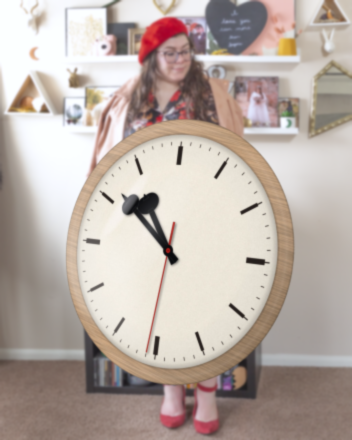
h=10 m=51 s=31
